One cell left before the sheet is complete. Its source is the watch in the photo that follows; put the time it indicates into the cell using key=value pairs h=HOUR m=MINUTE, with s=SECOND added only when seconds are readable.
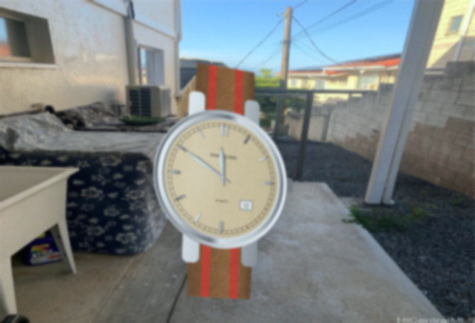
h=11 m=50
